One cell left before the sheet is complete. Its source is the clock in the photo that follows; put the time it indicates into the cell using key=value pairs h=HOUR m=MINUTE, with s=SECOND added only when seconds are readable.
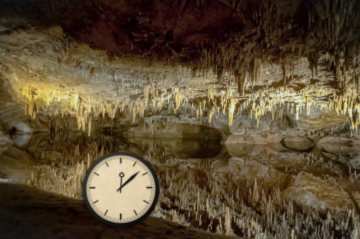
h=12 m=8
